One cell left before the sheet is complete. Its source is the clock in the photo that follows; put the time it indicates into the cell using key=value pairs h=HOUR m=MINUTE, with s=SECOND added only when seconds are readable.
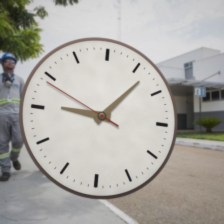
h=9 m=6 s=49
